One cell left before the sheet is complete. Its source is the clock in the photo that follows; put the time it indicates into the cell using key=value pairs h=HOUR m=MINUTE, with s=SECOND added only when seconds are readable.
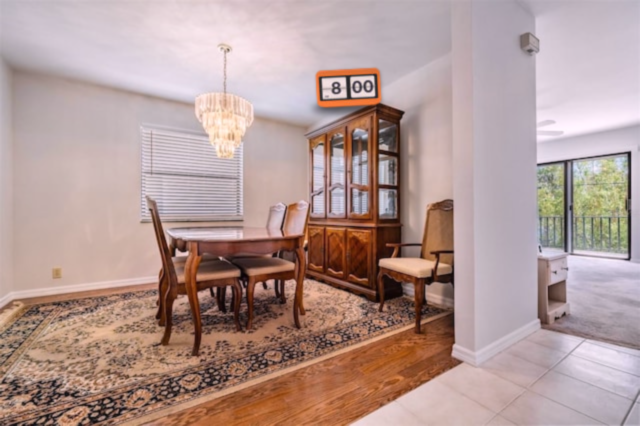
h=8 m=0
